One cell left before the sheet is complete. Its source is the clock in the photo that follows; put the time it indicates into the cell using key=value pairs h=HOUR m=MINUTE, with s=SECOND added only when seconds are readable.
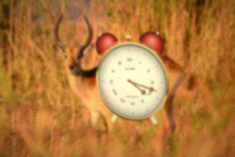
h=4 m=18
